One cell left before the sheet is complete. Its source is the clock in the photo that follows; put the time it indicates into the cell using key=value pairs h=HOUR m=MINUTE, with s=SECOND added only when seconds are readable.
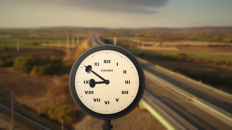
h=8 m=51
